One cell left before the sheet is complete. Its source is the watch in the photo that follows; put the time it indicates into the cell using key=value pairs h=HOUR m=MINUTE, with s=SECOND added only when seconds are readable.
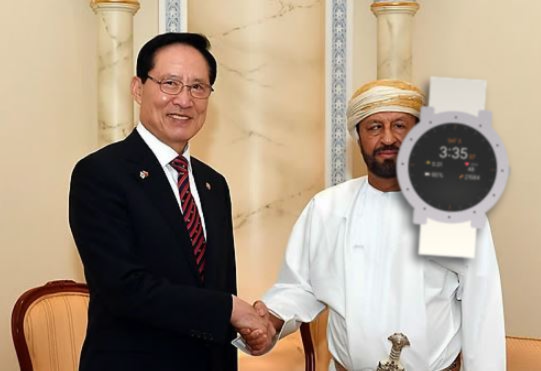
h=3 m=35
